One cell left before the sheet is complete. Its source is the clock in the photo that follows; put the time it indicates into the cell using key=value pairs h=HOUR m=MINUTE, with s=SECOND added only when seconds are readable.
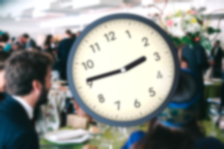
h=2 m=46
